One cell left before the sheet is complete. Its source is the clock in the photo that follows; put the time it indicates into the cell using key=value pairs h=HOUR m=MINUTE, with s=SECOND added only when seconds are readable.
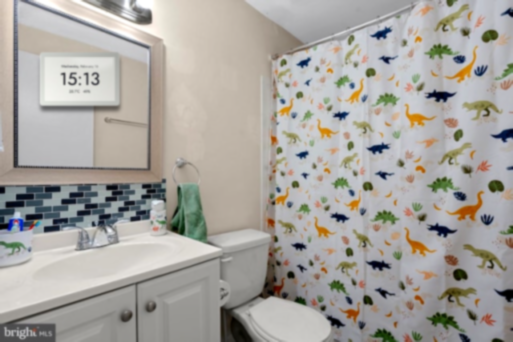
h=15 m=13
